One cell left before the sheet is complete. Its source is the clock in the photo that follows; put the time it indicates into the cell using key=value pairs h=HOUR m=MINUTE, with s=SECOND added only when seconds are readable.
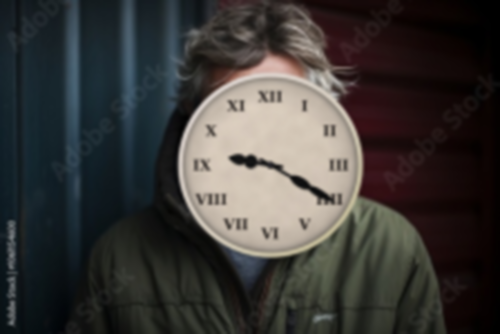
h=9 m=20
